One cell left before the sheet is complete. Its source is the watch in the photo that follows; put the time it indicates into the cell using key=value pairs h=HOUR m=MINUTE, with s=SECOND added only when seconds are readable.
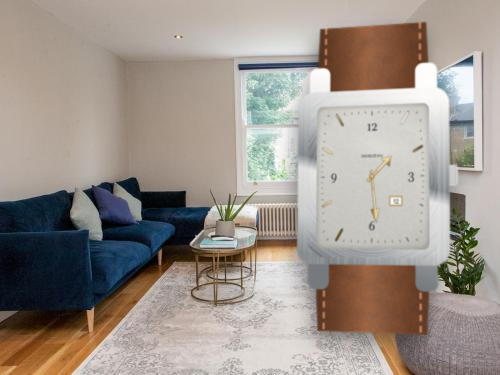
h=1 m=29
